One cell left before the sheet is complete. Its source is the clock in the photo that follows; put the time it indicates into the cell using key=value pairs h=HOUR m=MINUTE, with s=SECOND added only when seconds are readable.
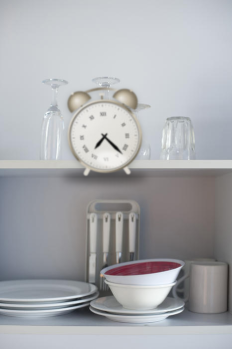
h=7 m=23
